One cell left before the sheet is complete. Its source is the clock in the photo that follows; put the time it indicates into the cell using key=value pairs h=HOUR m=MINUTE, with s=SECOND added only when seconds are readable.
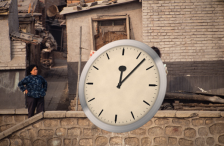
h=12 m=7
